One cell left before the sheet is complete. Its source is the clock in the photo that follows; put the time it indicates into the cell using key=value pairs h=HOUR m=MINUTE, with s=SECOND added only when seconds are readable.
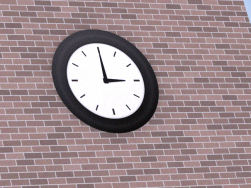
h=3 m=0
